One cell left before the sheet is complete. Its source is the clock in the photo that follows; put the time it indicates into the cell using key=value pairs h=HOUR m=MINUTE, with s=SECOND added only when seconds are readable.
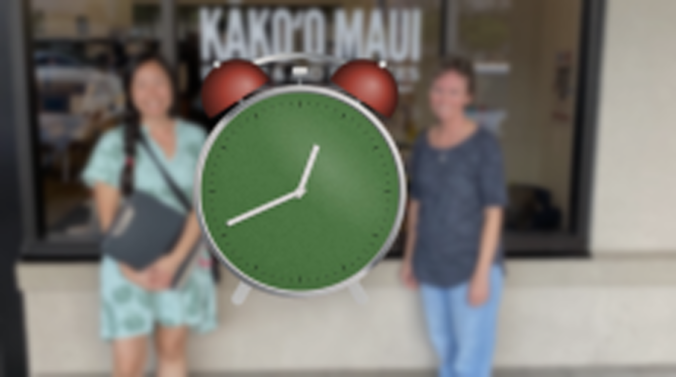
h=12 m=41
